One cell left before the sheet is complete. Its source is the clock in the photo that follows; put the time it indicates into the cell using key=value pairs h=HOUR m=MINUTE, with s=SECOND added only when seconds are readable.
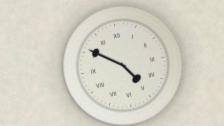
h=4 m=51
